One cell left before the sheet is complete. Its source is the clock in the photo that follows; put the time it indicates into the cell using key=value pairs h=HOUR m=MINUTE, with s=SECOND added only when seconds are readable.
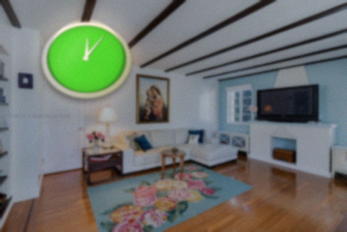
h=12 m=6
